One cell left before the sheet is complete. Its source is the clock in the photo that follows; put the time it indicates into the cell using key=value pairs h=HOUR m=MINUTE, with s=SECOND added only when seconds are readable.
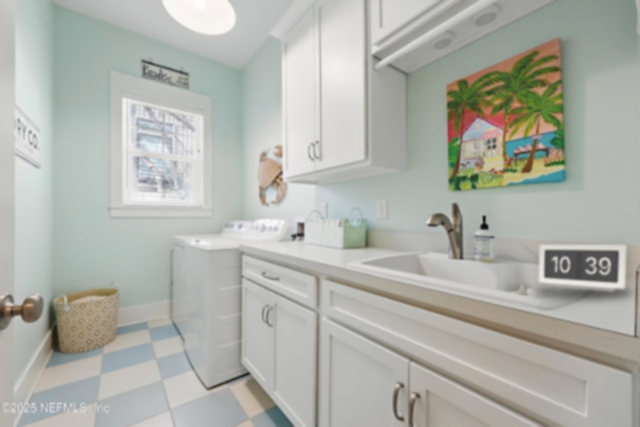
h=10 m=39
